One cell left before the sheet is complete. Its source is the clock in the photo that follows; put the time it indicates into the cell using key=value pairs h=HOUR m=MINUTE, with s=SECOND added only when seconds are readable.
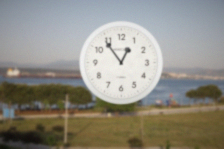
h=12 m=54
